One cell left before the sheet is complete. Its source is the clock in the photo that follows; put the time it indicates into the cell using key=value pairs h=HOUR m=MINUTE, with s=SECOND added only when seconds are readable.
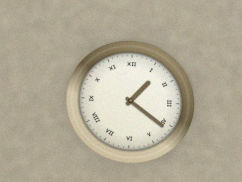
h=1 m=21
